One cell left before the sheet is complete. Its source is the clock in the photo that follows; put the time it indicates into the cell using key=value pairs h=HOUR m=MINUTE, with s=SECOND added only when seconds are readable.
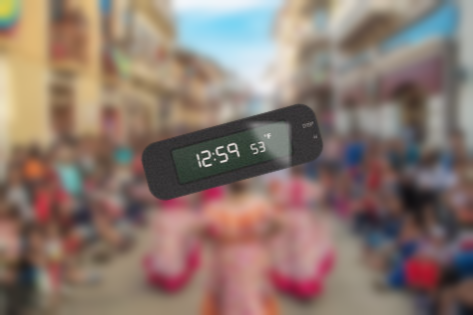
h=12 m=59
